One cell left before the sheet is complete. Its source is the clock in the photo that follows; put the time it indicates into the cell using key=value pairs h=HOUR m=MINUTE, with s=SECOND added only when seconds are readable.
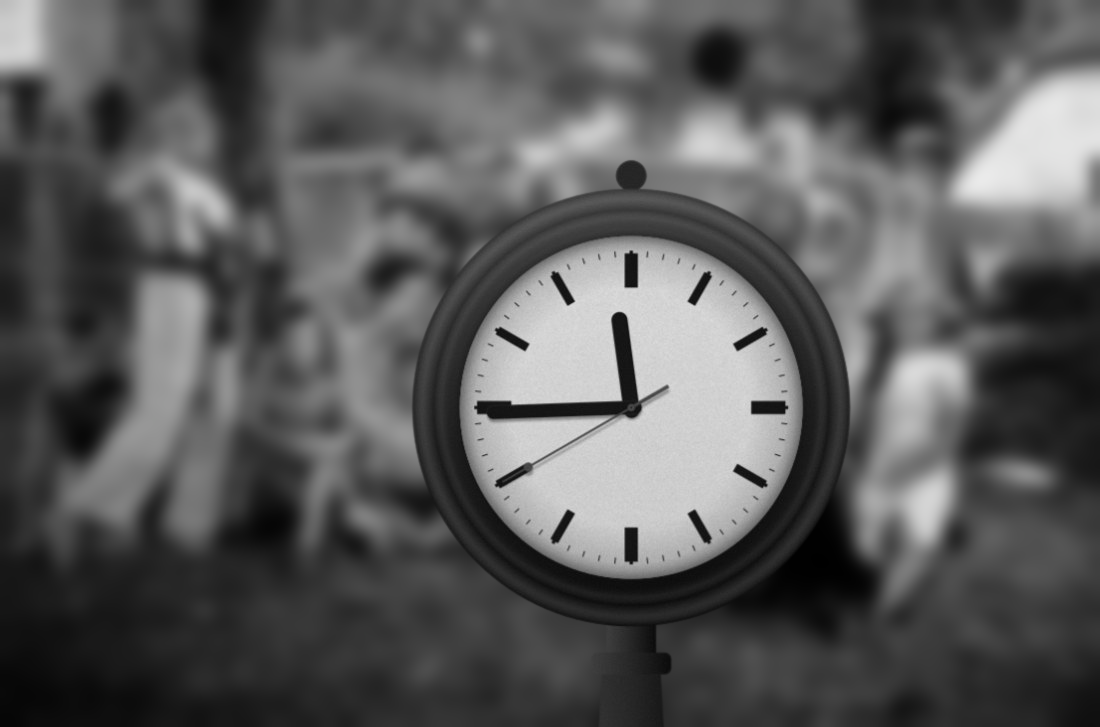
h=11 m=44 s=40
